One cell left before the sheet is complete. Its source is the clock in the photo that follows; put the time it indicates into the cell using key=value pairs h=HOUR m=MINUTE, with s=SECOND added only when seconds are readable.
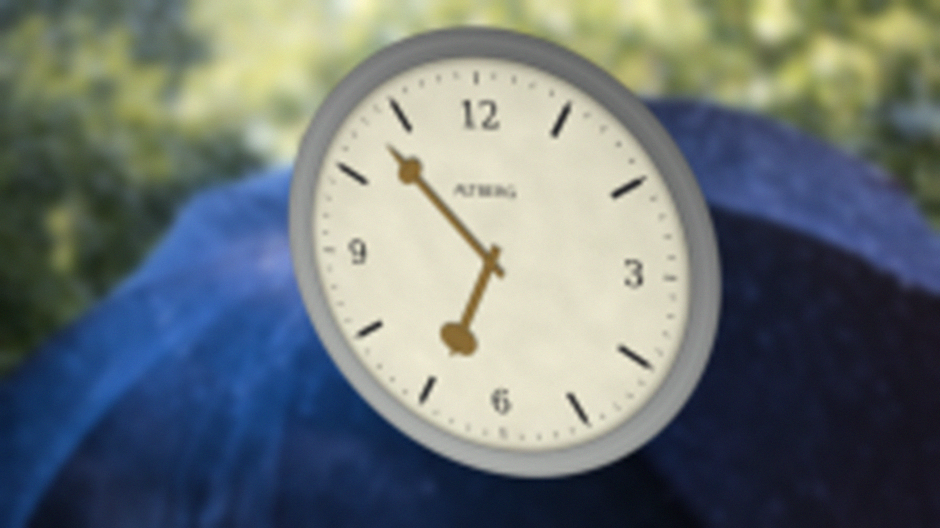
h=6 m=53
